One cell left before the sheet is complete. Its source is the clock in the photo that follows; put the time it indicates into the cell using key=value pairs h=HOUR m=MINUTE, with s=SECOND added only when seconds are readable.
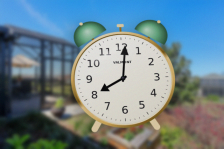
h=8 m=1
